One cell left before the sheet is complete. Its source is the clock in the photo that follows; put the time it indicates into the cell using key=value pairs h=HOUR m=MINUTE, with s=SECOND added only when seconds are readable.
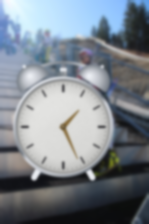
h=1 m=26
